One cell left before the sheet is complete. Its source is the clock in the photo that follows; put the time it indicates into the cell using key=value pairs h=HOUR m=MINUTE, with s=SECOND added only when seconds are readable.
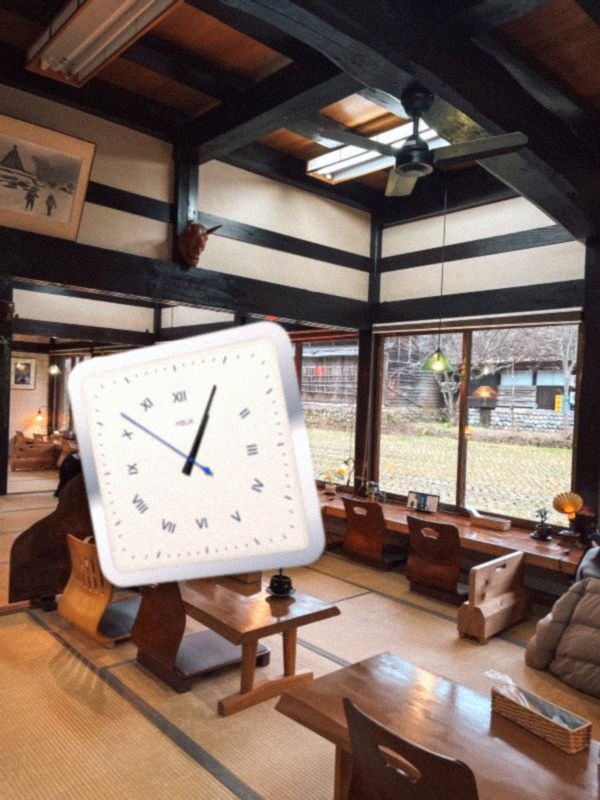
h=1 m=4 s=52
